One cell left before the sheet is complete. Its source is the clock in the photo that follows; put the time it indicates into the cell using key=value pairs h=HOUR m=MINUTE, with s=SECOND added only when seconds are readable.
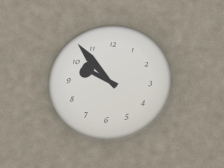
h=9 m=53
